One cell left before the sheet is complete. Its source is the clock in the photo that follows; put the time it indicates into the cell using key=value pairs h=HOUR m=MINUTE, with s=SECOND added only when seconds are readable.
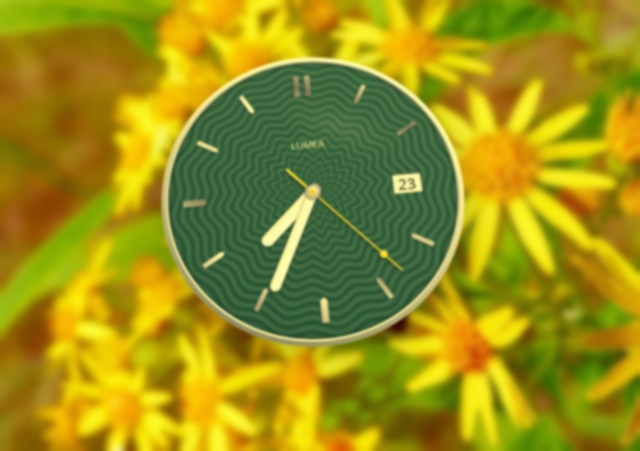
h=7 m=34 s=23
